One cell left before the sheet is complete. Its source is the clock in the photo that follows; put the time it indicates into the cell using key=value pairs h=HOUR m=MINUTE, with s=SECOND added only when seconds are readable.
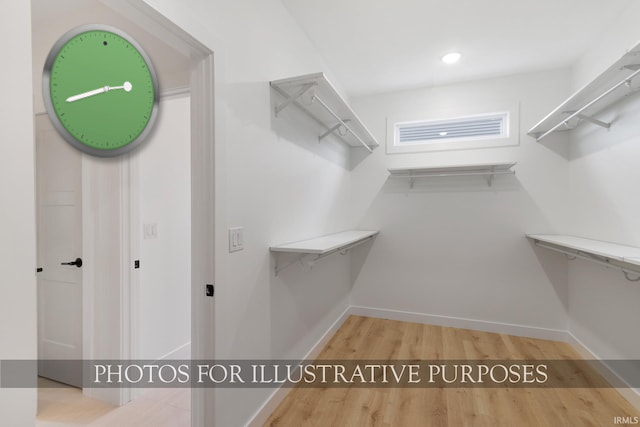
h=2 m=42
